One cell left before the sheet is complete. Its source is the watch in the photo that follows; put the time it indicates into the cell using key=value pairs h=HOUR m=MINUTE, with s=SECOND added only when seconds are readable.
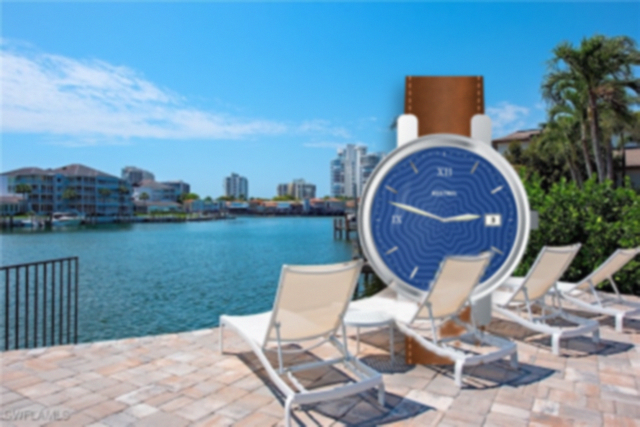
h=2 m=48
